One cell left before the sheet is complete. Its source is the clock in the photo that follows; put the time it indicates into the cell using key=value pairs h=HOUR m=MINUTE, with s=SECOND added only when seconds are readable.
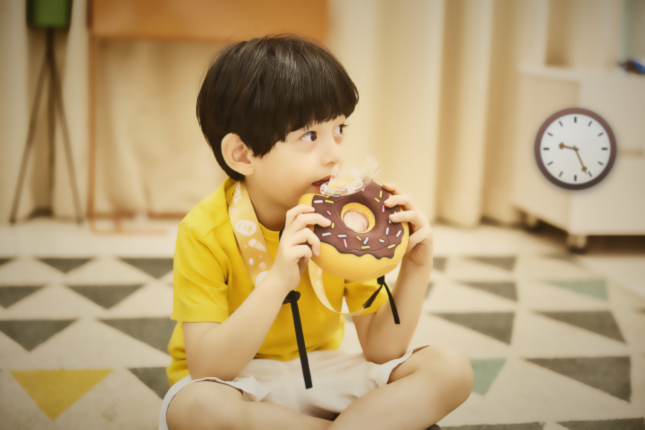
h=9 m=26
